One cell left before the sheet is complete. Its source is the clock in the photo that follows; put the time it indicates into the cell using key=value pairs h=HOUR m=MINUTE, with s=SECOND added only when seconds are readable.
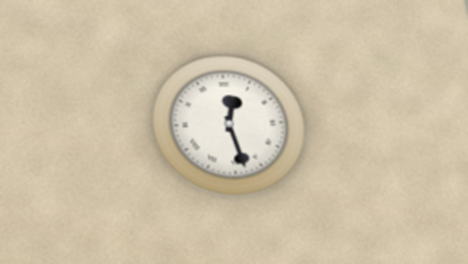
h=12 m=28
